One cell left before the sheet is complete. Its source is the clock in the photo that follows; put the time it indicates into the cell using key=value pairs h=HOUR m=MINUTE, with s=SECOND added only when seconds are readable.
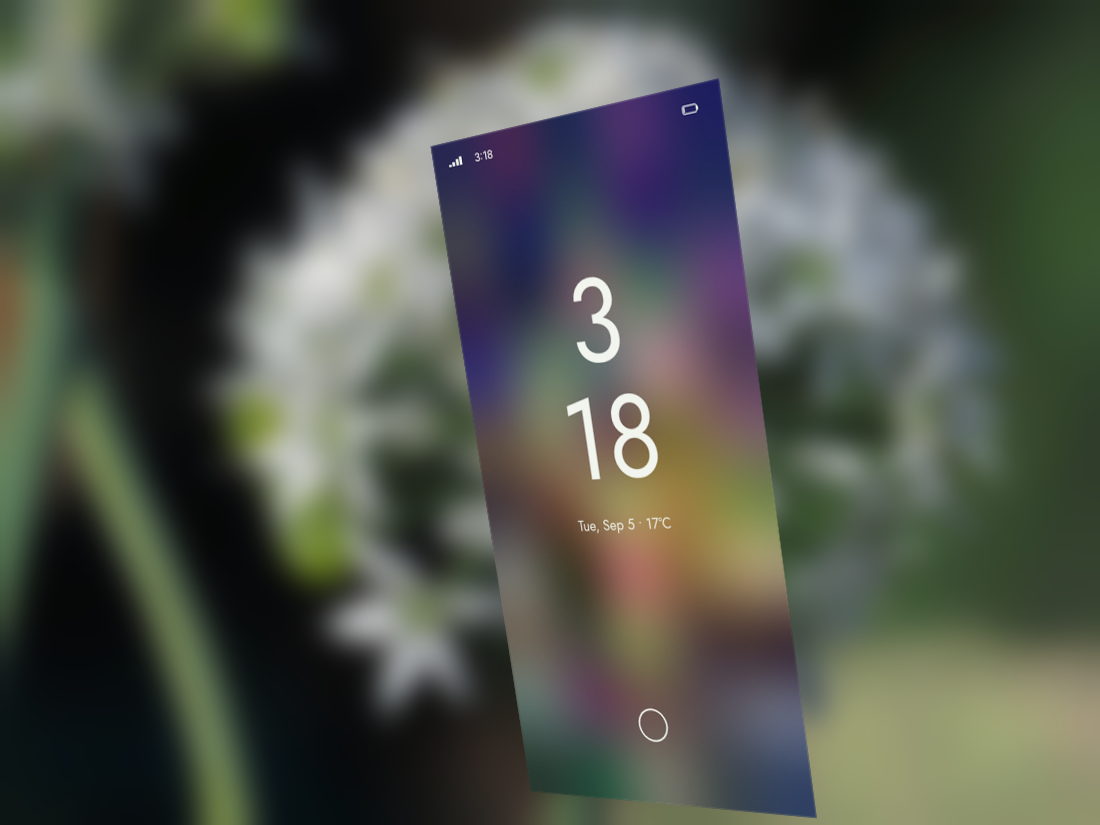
h=3 m=18
